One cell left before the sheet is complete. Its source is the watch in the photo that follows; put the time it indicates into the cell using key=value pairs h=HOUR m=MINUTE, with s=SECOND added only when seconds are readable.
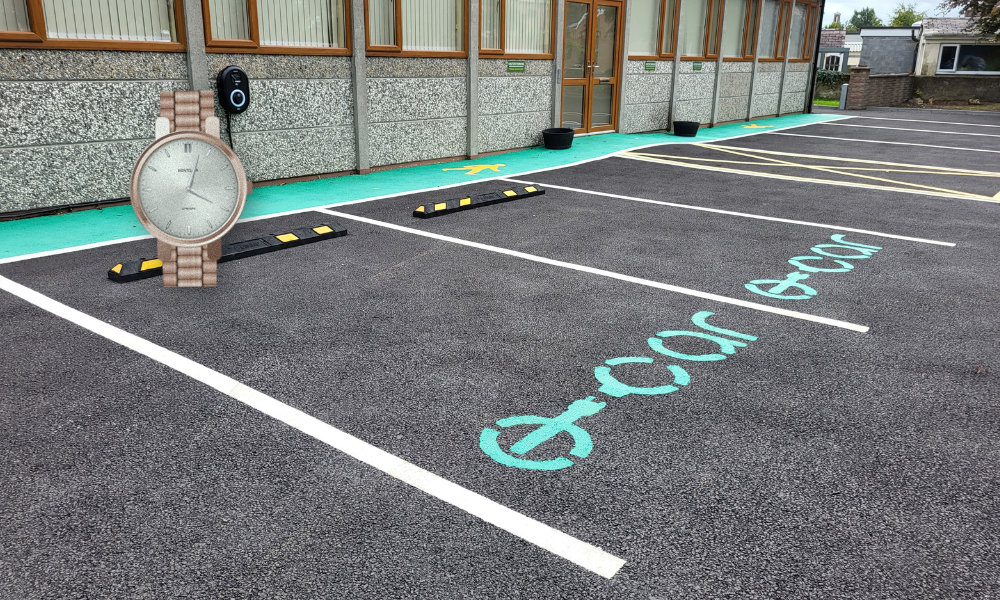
h=4 m=3
